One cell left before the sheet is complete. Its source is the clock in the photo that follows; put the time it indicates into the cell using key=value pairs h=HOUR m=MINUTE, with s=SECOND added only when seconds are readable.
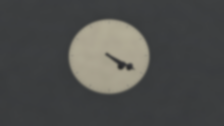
h=4 m=20
